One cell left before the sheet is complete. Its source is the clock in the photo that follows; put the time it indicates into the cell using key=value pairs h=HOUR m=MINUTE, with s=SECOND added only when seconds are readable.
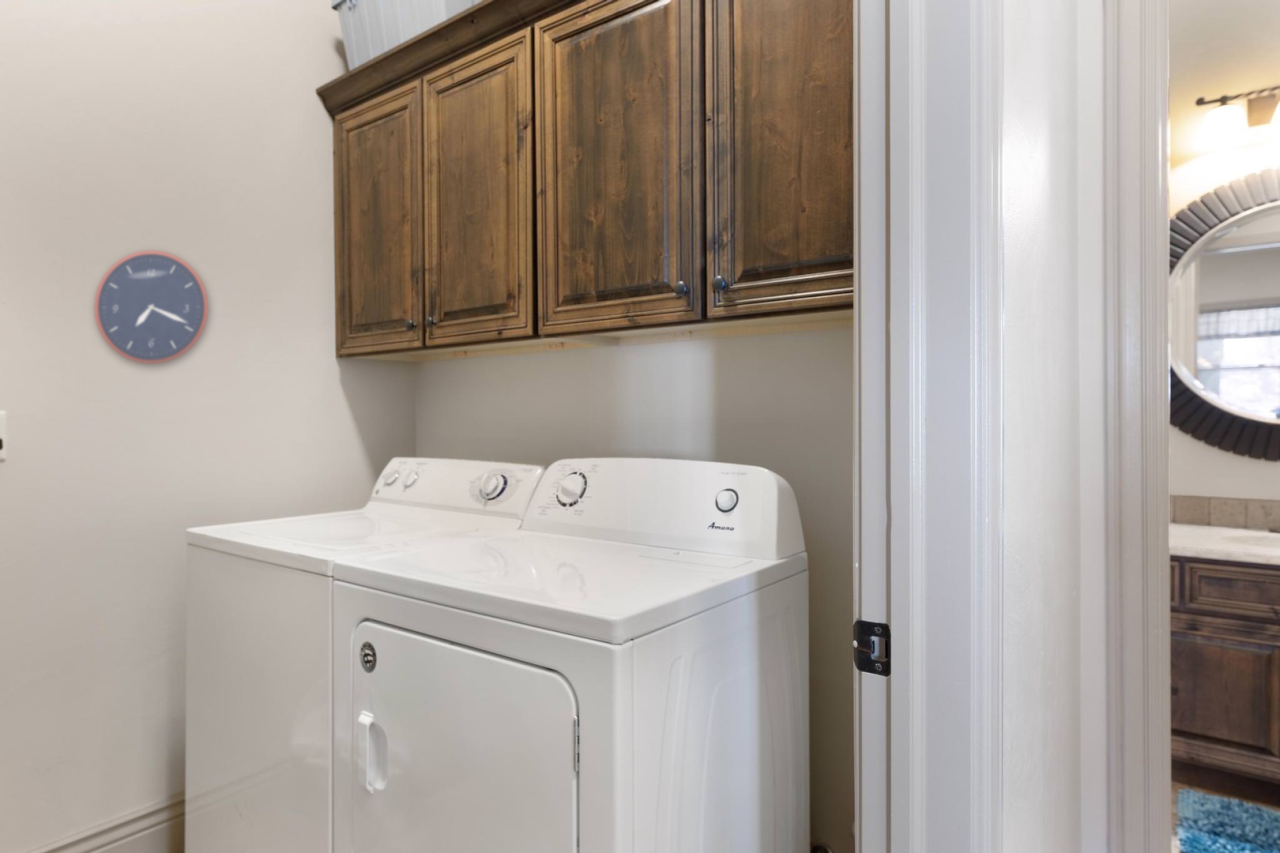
h=7 m=19
